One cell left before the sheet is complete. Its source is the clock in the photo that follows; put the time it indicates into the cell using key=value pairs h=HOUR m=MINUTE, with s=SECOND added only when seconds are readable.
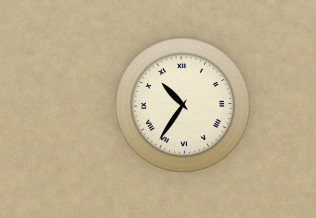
h=10 m=36
